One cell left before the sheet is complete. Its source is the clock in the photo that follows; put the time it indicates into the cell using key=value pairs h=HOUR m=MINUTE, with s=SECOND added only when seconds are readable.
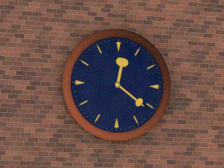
h=12 m=21
